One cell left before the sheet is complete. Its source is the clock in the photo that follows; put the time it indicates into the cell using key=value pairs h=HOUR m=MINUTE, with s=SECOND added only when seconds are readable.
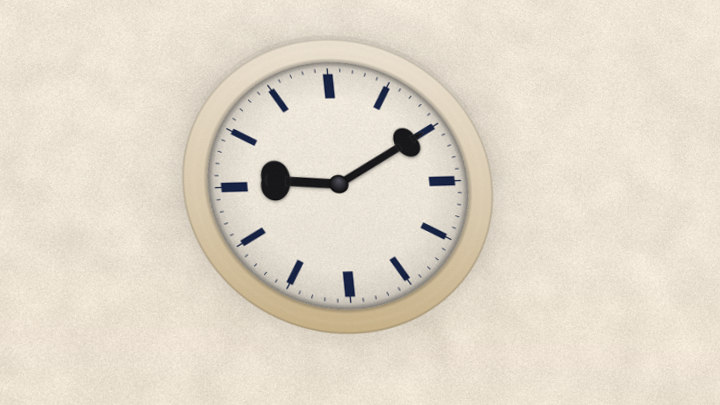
h=9 m=10
